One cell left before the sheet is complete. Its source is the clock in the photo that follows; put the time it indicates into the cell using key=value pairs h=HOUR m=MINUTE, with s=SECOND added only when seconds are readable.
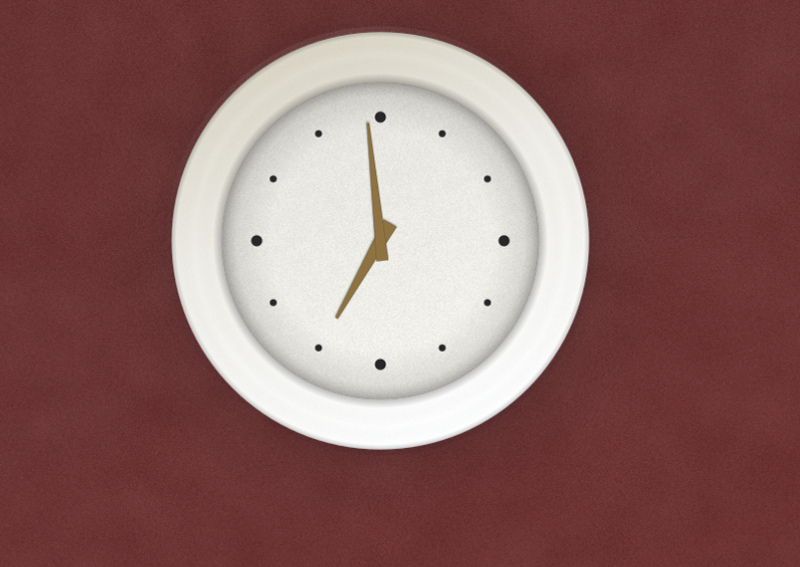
h=6 m=59
